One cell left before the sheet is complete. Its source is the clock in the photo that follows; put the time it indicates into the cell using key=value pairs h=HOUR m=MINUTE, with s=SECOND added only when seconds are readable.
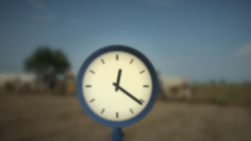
h=12 m=21
